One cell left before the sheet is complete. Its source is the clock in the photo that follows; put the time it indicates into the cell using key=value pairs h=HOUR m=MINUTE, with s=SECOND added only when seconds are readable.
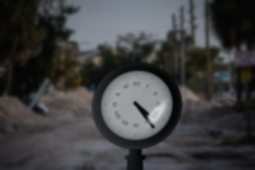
h=4 m=24
